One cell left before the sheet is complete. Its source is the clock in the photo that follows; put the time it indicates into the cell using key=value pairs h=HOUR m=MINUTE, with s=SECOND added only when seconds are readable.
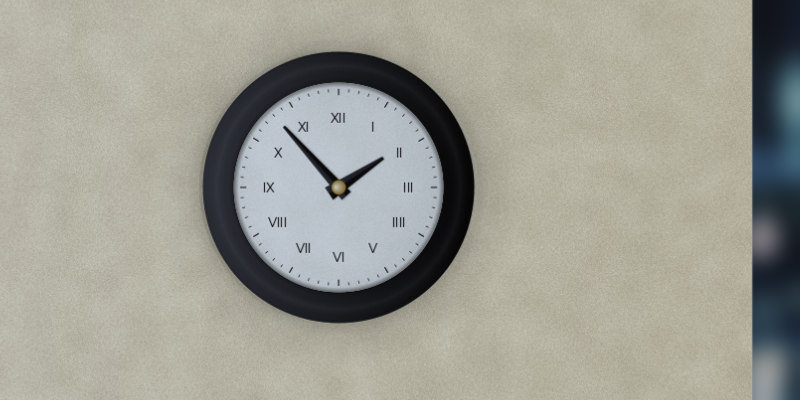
h=1 m=53
